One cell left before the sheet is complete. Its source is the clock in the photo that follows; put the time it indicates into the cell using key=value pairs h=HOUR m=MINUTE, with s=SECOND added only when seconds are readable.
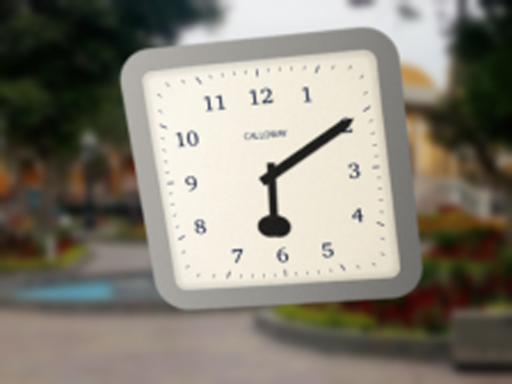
h=6 m=10
